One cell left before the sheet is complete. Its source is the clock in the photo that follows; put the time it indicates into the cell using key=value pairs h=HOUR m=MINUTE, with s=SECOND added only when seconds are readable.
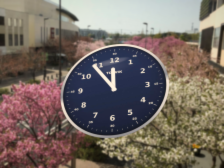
h=11 m=54
